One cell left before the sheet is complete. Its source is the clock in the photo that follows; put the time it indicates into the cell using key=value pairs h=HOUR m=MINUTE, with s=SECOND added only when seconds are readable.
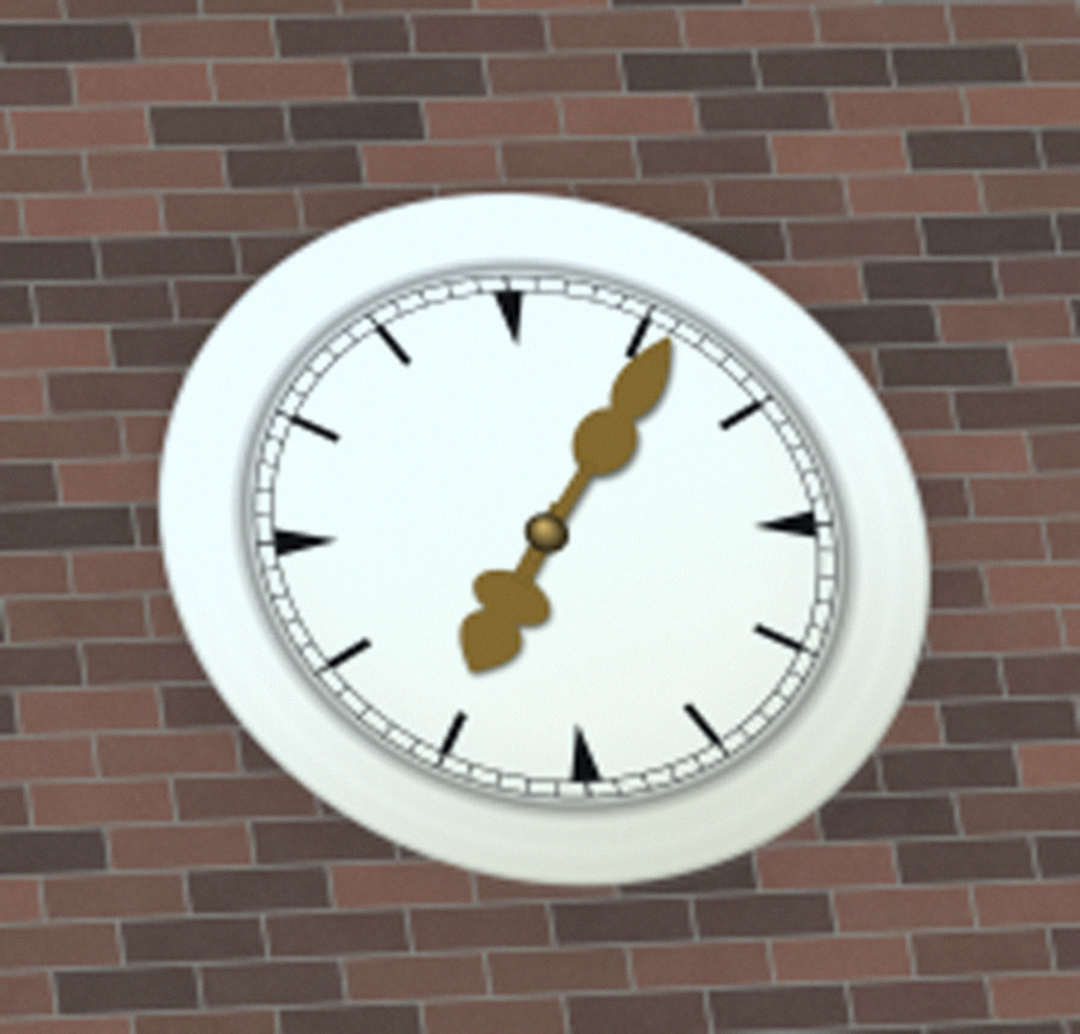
h=7 m=6
